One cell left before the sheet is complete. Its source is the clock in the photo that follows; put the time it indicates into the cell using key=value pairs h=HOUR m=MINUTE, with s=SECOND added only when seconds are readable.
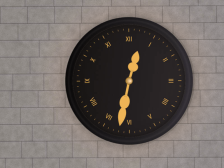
h=12 m=32
